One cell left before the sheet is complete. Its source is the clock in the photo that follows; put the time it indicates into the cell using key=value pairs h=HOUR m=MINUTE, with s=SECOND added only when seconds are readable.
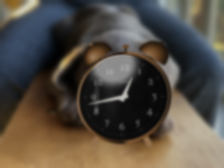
h=12 m=43
